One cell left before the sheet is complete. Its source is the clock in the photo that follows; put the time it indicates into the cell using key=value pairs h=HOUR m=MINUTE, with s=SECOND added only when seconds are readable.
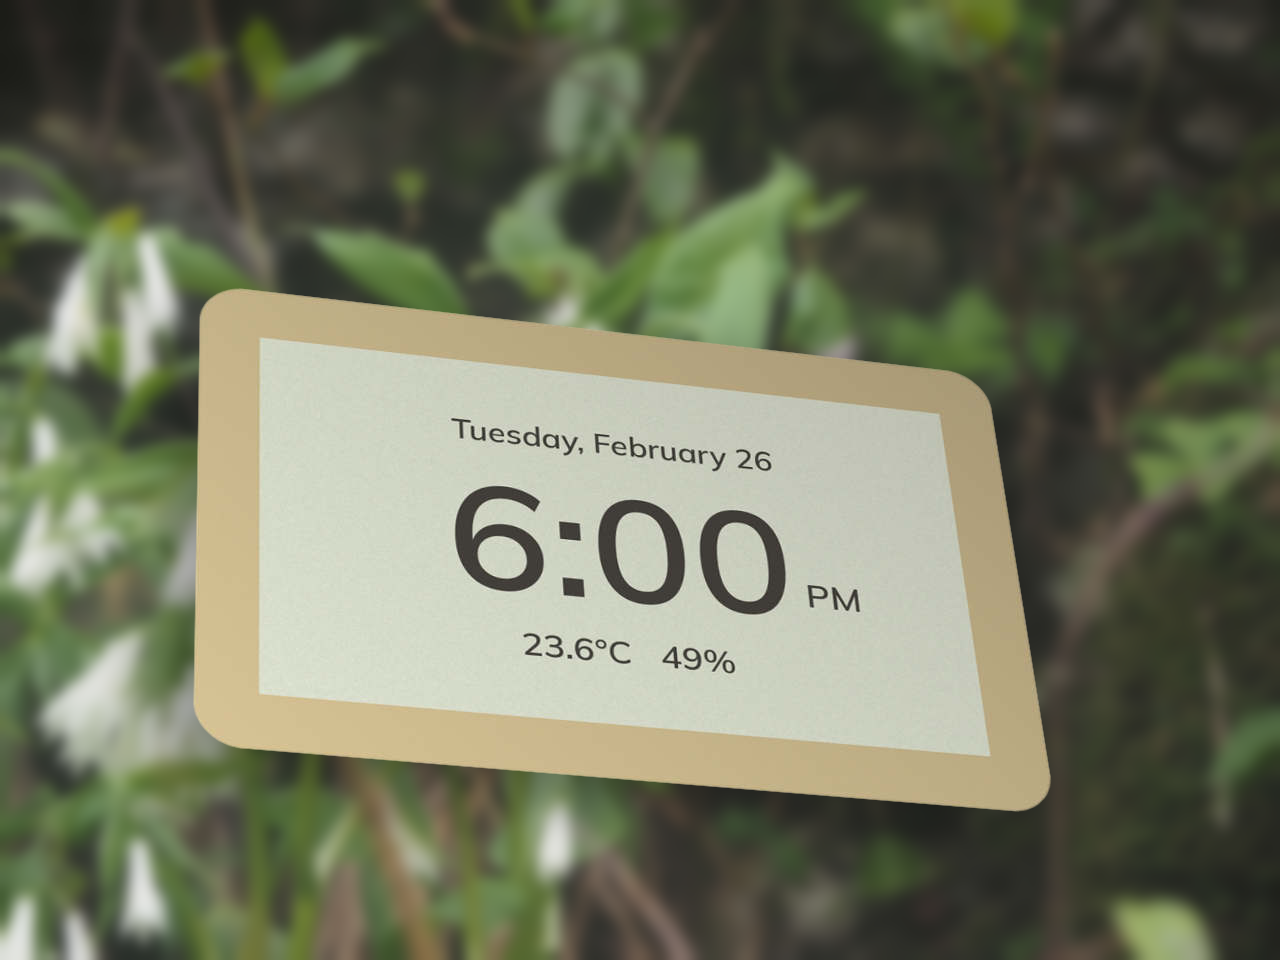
h=6 m=0
